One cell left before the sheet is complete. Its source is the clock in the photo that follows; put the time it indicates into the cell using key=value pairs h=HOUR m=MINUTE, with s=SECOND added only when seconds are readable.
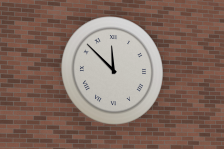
h=11 m=52
